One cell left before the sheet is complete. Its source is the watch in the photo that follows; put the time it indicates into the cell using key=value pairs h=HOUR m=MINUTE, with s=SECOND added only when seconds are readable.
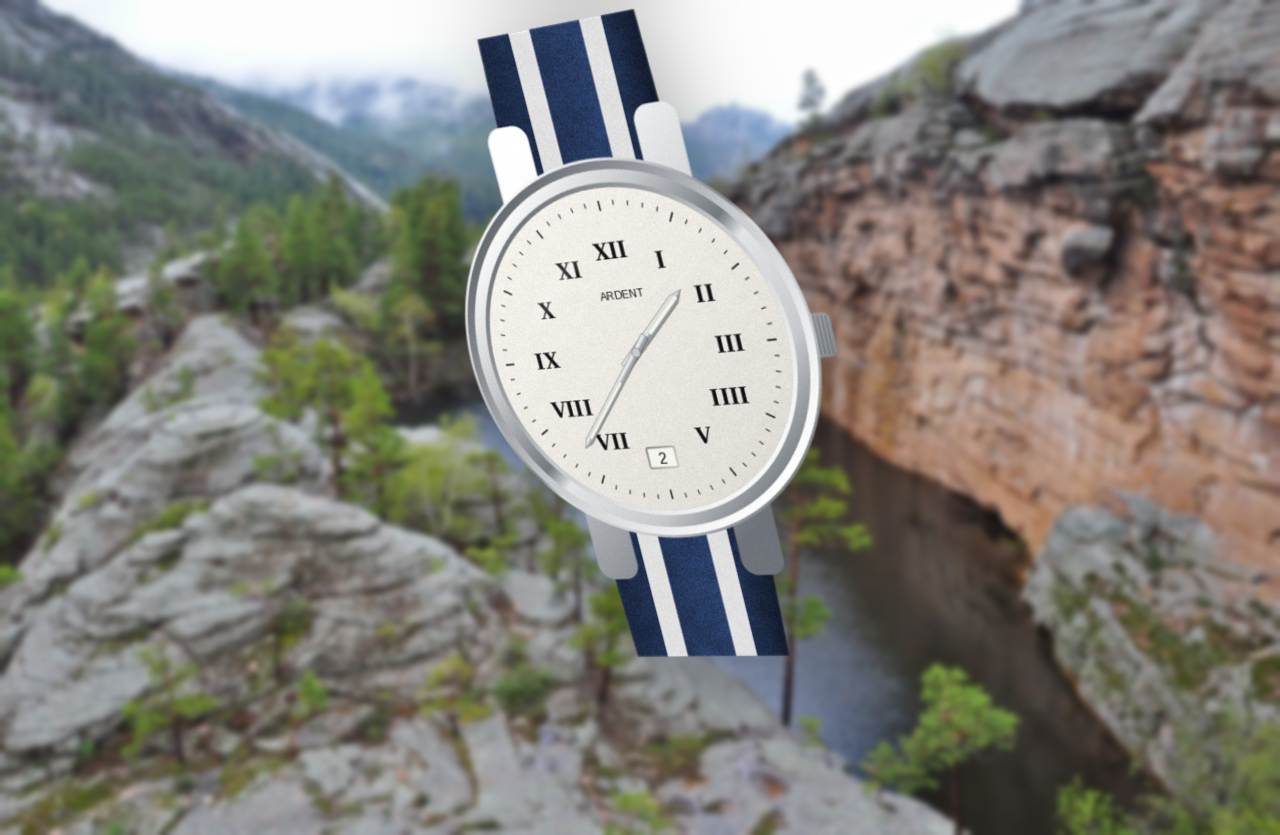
h=1 m=37
